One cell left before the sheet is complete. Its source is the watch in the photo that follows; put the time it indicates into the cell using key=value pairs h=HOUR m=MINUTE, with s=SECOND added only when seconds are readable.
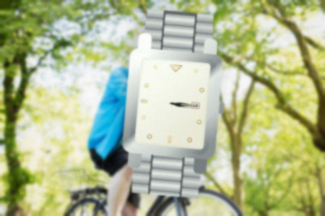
h=3 m=15
